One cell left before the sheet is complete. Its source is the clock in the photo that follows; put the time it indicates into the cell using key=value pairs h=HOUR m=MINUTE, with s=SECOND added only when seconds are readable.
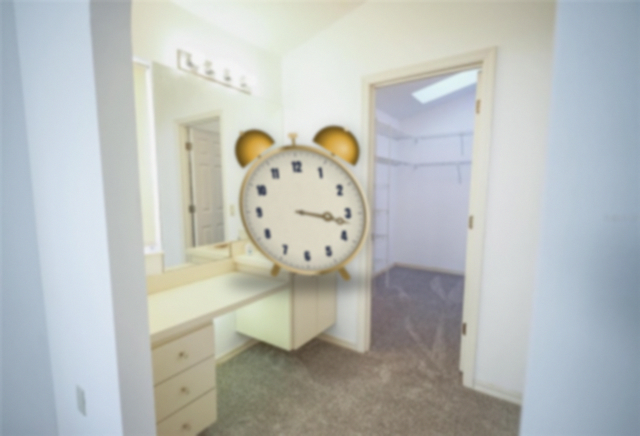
h=3 m=17
